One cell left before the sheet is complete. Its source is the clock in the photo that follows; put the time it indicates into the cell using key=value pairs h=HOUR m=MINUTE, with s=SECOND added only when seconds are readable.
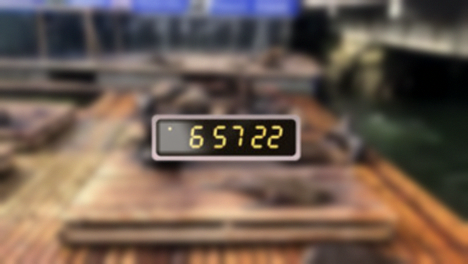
h=6 m=57 s=22
